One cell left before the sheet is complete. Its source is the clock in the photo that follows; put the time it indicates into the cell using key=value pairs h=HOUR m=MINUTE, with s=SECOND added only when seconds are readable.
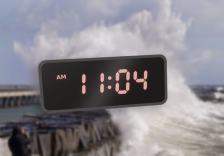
h=11 m=4
